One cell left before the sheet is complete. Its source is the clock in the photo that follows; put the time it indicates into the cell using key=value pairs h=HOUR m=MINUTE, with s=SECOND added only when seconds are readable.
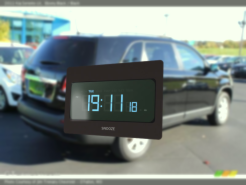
h=19 m=11 s=18
